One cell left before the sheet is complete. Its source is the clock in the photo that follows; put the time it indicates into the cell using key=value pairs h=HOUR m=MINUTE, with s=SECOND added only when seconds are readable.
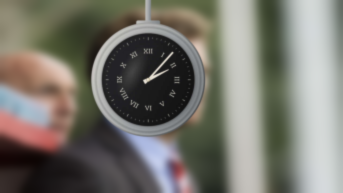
h=2 m=7
